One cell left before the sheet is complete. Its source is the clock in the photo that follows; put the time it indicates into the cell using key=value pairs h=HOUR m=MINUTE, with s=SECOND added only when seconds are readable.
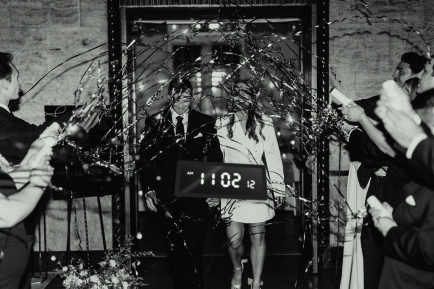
h=11 m=2 s=12
